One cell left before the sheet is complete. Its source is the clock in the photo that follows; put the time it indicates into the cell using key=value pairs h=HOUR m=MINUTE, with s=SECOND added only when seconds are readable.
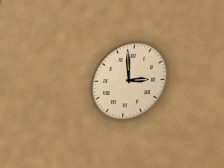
h=2 m=58
